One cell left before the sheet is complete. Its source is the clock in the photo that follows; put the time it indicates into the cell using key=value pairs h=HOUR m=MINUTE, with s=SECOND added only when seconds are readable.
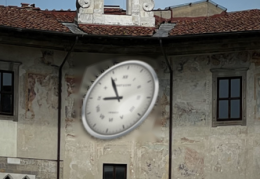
h=8 m=54
